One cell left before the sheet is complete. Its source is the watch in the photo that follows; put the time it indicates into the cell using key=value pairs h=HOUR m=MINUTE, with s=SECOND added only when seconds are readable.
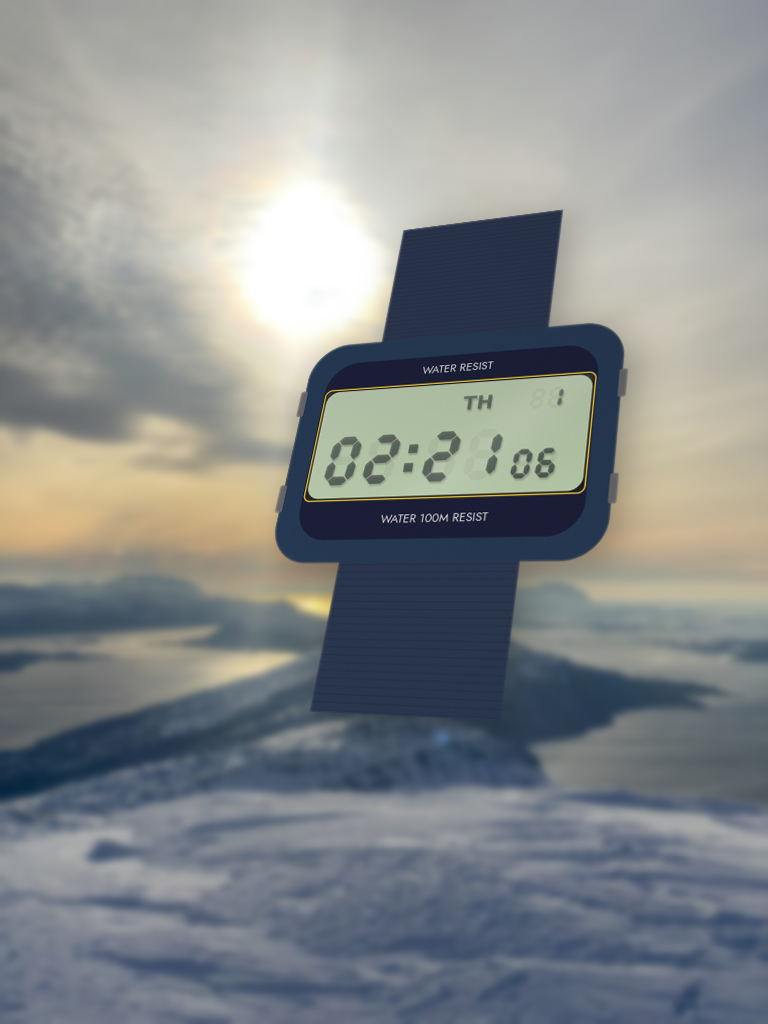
h=2 m=21 s=6
